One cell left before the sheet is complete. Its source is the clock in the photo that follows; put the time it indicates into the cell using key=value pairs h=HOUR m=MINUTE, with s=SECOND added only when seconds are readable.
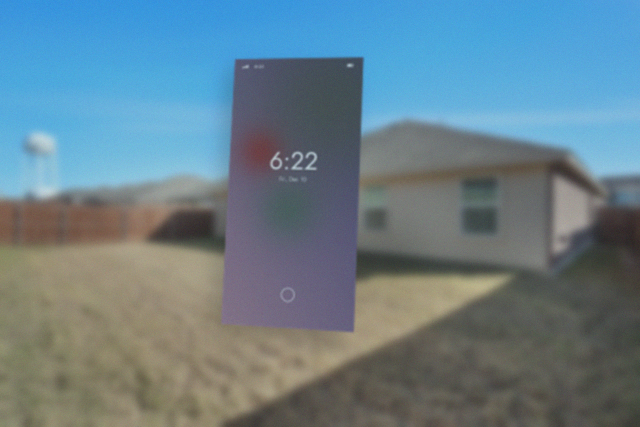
h=6 m=22
